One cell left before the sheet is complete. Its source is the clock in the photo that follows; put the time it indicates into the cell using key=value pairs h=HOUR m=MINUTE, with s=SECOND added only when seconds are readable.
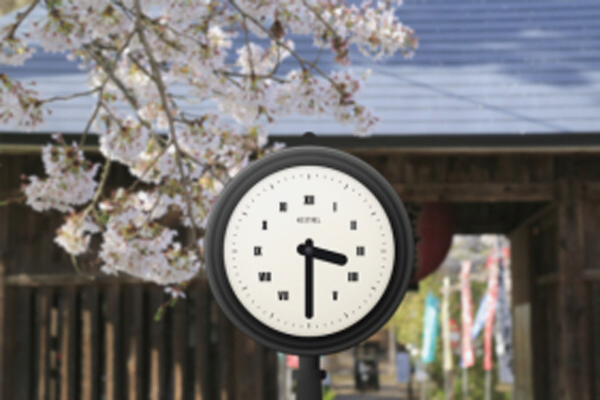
h=3 m=30
